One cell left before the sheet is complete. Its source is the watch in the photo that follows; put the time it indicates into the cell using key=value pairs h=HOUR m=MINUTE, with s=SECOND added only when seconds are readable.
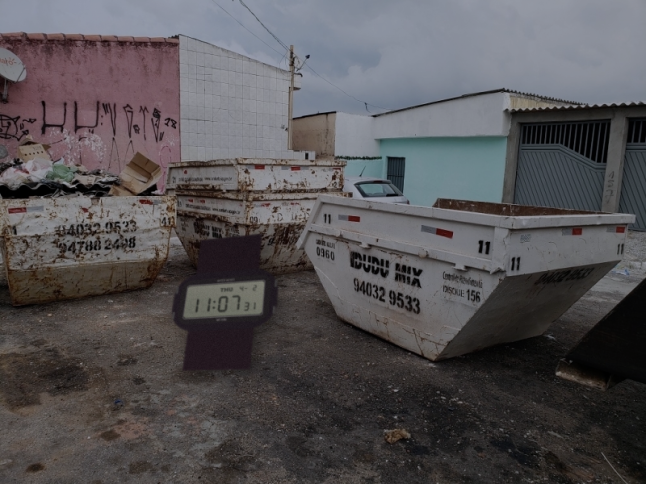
h=11 m=7
